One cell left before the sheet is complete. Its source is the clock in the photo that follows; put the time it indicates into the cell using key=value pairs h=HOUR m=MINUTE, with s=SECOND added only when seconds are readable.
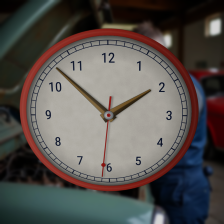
h=1 m=52 s=31
